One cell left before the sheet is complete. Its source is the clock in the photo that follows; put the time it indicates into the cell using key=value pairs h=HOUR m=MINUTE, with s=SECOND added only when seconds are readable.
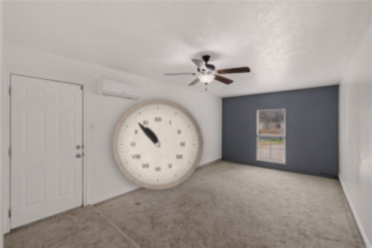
h=10 m=53
